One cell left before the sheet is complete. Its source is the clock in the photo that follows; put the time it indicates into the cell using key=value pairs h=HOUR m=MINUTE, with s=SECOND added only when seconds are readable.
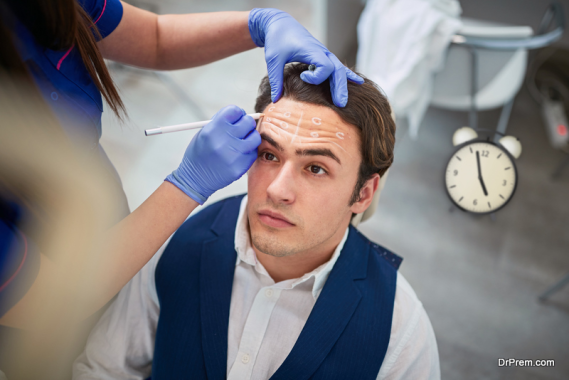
h=4 m=57
